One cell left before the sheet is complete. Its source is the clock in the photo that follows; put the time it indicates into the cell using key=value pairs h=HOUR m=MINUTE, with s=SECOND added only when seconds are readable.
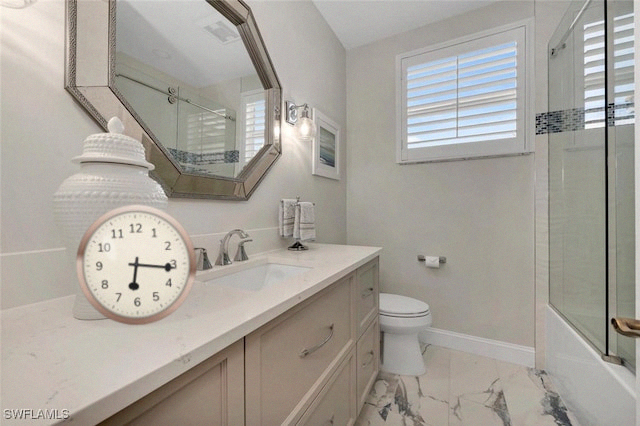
h=6 m=16
